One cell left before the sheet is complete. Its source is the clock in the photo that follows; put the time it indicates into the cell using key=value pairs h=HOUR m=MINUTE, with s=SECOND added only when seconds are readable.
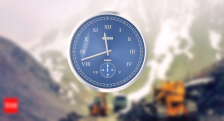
h=11 m=42
